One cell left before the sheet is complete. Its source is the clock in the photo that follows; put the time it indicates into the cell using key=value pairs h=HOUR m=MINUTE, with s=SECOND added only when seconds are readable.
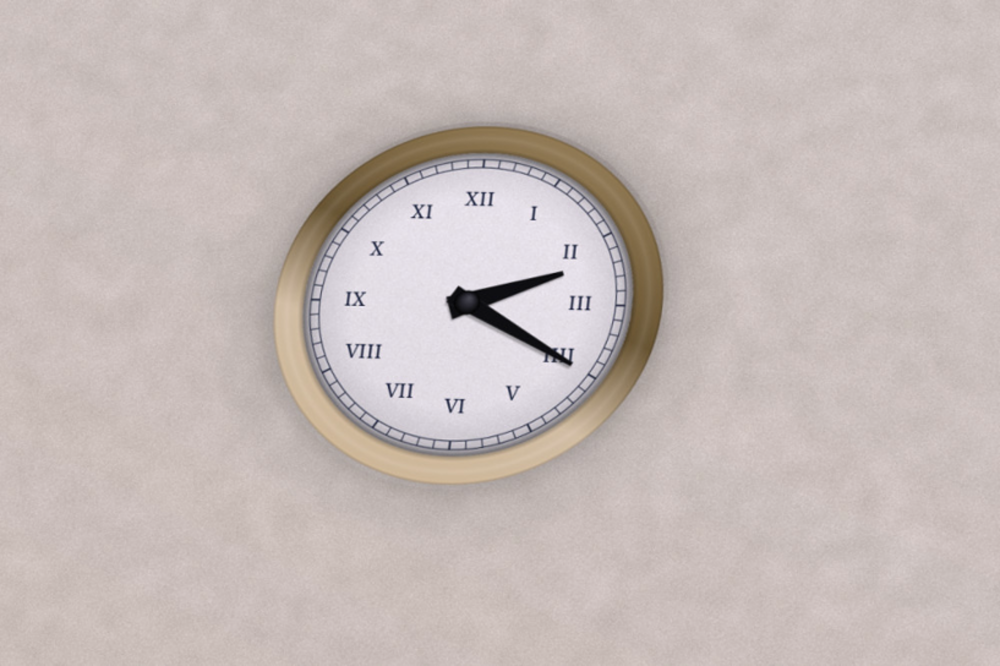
h=2 m=20
